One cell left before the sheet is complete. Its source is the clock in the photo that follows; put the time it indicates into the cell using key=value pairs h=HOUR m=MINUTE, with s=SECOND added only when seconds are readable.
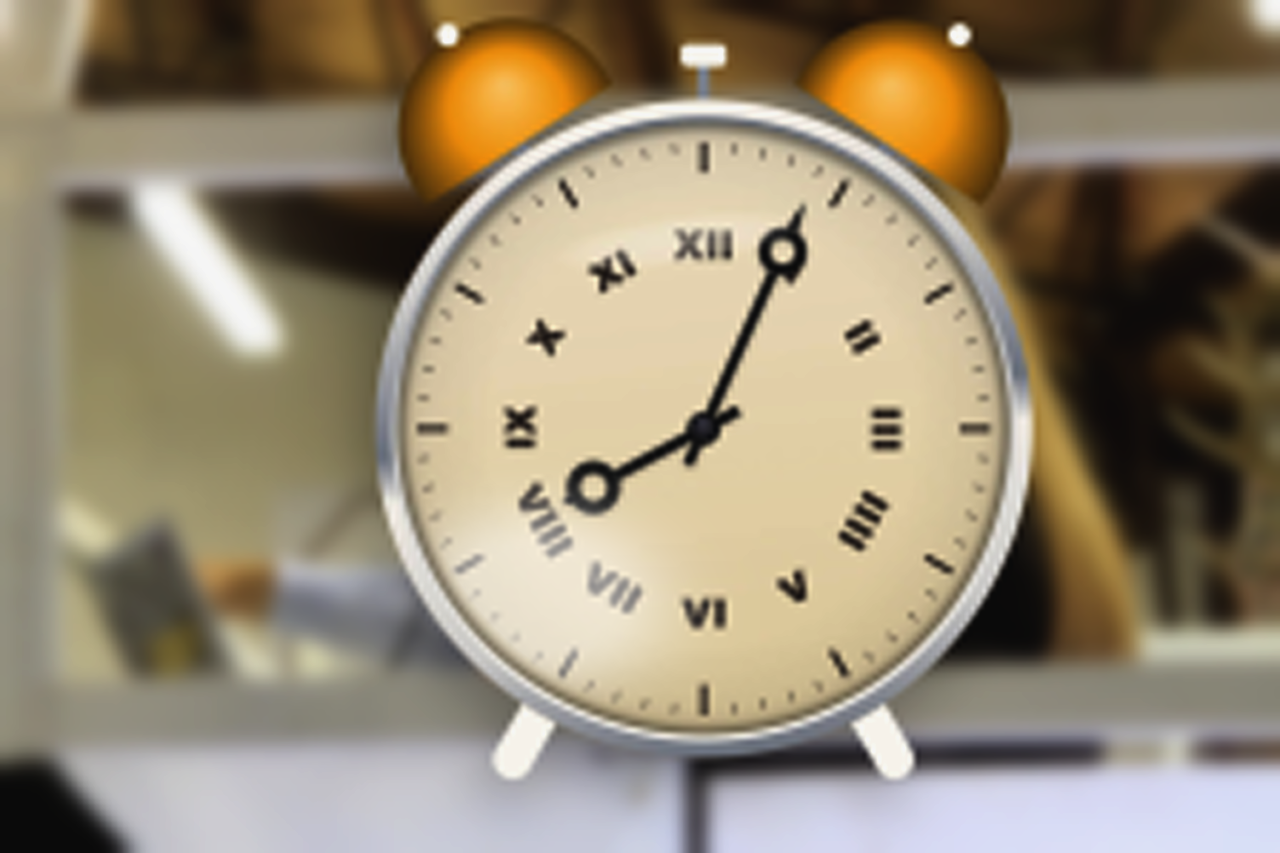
h=8 m=4
